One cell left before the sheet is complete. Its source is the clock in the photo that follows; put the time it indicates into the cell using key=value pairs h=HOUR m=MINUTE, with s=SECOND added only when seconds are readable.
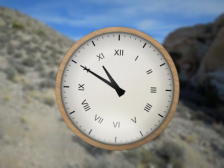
h=10 m=50
